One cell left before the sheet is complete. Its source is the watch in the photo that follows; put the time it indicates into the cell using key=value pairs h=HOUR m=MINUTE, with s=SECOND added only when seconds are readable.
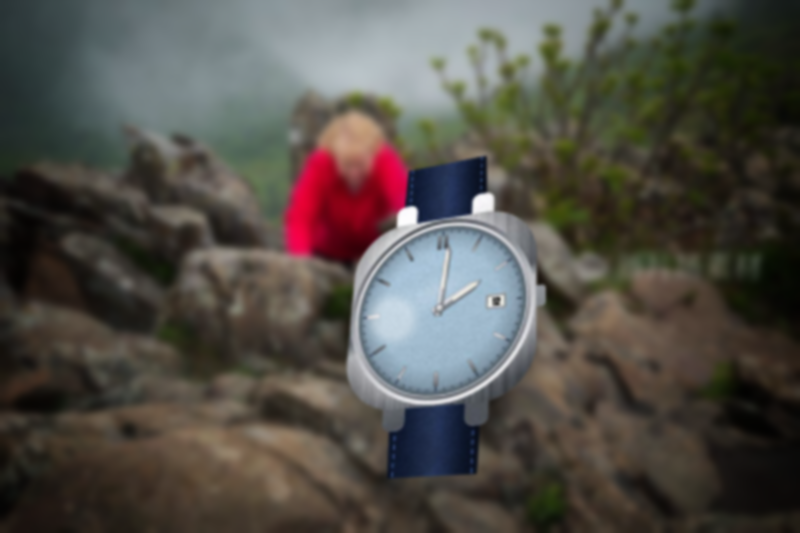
h=2 m=1
